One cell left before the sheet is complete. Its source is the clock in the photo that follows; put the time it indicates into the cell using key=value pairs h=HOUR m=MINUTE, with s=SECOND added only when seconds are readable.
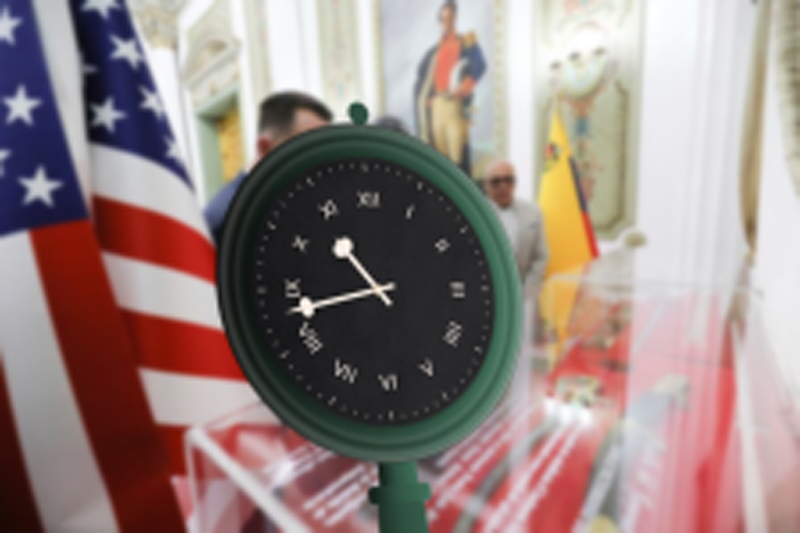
h=10 m=43
